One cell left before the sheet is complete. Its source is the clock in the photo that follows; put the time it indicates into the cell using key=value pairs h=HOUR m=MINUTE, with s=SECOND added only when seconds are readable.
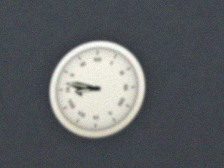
h=8 m=47
